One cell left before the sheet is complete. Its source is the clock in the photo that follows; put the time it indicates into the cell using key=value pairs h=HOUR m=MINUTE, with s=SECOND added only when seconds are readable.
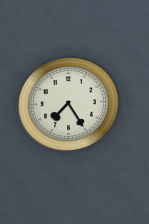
h=7 m=25
